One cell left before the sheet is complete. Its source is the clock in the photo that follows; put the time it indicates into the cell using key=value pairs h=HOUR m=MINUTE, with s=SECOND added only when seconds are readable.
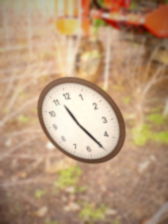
h=11 m=25
